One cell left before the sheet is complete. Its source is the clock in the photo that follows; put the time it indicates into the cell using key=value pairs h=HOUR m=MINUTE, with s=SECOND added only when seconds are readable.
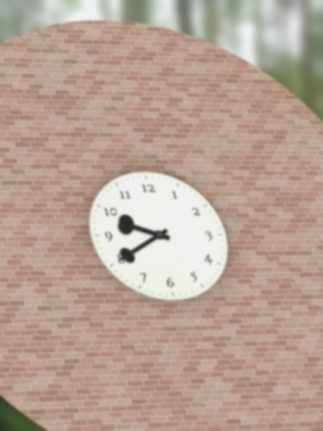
h=9 m=40
